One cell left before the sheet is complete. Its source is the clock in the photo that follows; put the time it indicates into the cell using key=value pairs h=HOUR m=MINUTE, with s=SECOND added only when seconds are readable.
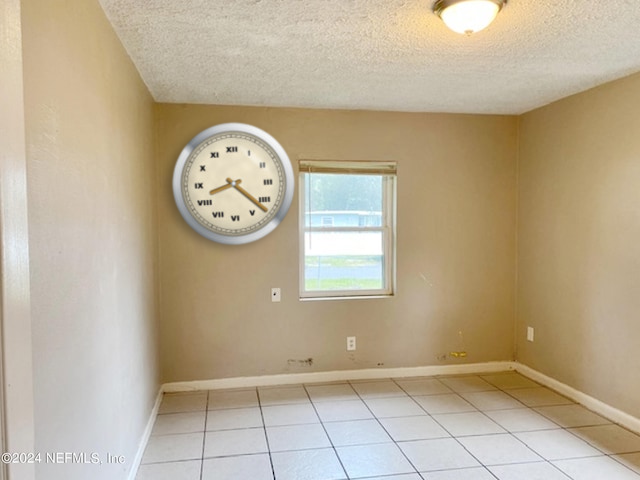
h=8 m=22
